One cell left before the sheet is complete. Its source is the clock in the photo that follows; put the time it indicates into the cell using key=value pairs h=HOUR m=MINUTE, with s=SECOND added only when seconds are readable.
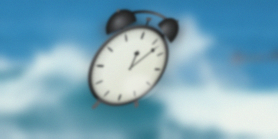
h=12 m=7
